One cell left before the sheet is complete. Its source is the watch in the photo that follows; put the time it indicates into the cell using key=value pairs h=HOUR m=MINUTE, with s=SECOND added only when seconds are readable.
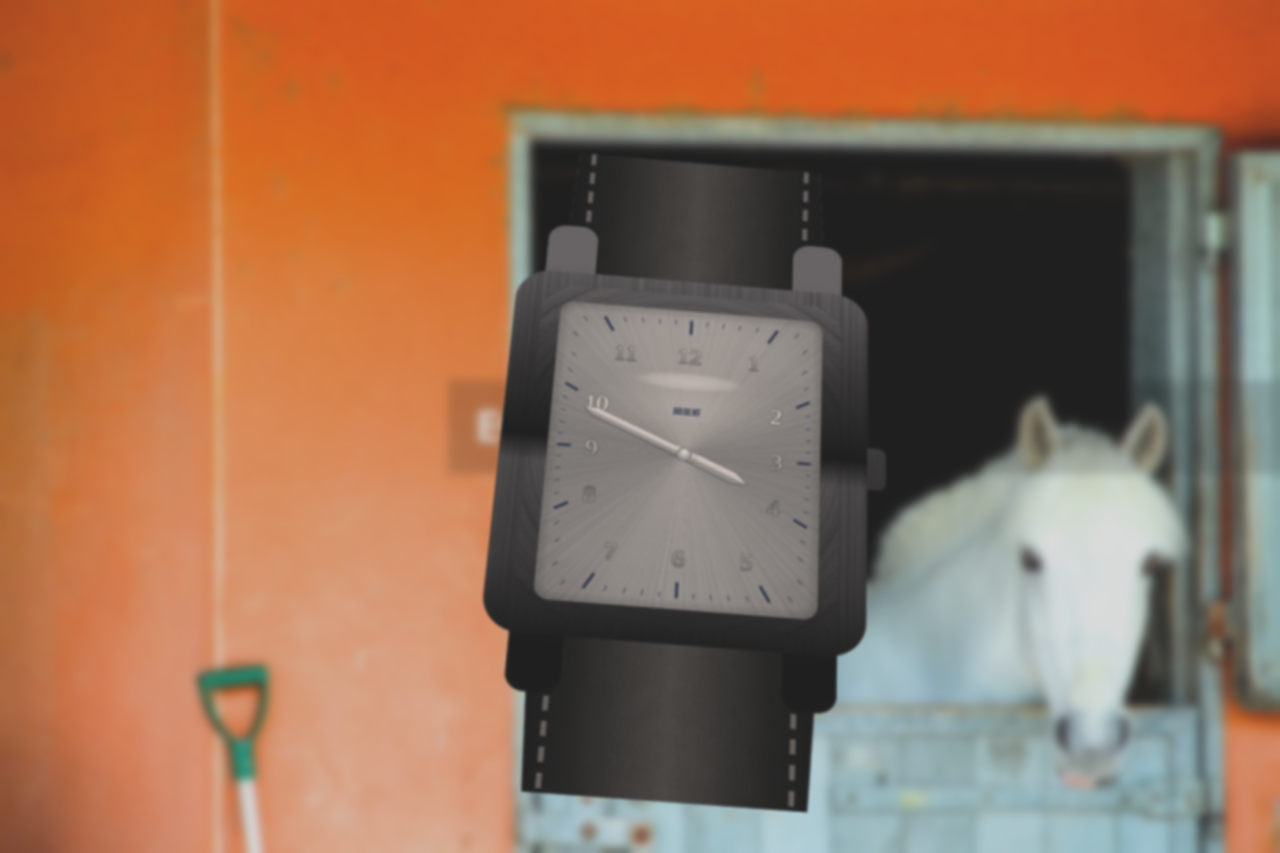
h=3 m=49
